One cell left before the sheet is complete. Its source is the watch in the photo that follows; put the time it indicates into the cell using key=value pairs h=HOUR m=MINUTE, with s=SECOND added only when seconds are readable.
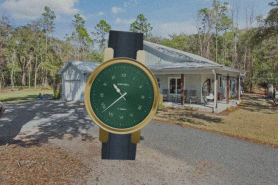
h=10 m=38
